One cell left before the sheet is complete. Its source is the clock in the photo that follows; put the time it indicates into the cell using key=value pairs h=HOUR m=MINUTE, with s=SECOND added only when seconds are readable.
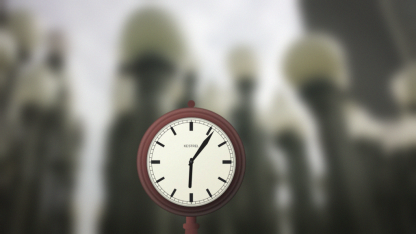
h=6 m=6
